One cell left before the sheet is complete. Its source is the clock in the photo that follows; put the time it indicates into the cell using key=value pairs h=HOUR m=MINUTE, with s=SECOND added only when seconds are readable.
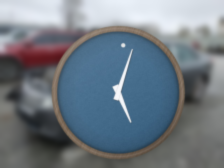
h=5 m=2
